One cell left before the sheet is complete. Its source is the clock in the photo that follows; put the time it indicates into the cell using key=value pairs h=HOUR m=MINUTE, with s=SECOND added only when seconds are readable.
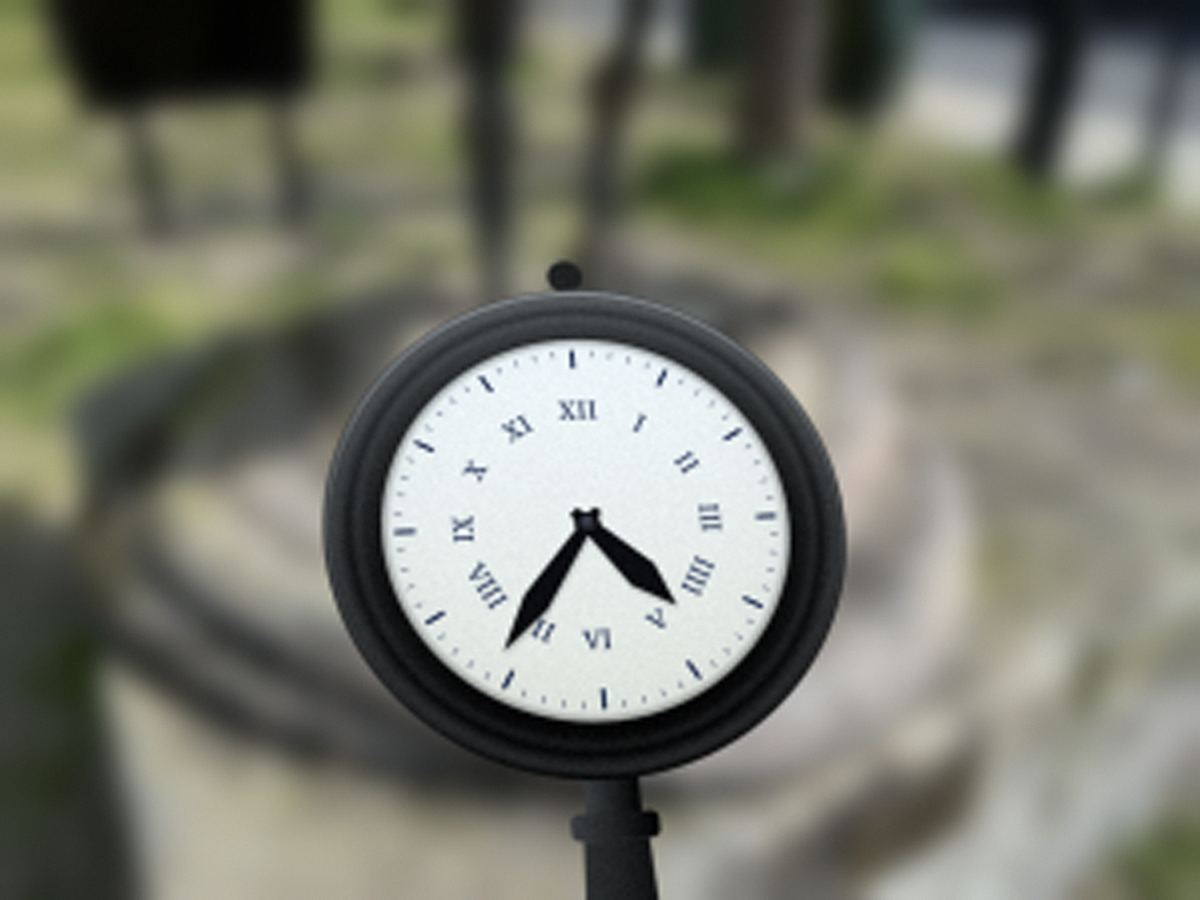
h=4 m=36
